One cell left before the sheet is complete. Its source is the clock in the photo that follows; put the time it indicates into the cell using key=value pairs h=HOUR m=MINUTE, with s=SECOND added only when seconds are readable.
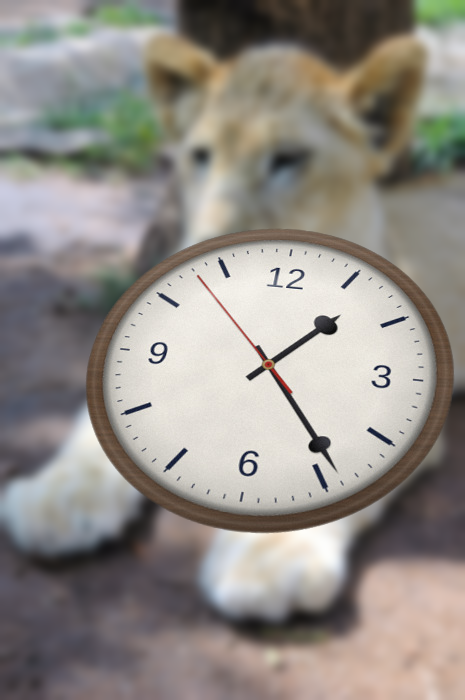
h=1 m=23 s=53
